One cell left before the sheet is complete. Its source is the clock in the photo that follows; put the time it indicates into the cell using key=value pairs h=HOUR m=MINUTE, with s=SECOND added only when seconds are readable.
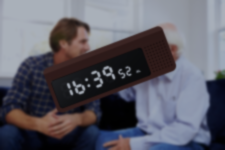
h=16 m=39
